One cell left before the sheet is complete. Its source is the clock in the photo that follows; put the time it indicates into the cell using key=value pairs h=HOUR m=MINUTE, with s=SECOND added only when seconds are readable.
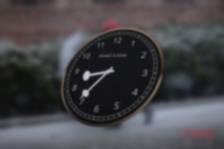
h=8 m=36
